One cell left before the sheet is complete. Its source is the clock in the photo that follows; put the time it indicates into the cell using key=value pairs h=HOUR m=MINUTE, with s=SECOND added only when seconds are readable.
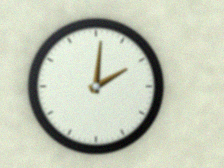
h=2 m=1
